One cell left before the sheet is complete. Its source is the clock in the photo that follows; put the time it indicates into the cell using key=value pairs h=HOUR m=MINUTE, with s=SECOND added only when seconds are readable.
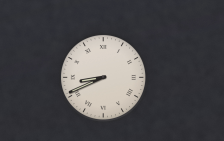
h=8 m=41
